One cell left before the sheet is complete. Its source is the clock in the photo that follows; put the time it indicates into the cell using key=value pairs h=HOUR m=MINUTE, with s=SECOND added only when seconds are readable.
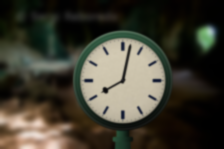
h=8 m=2
